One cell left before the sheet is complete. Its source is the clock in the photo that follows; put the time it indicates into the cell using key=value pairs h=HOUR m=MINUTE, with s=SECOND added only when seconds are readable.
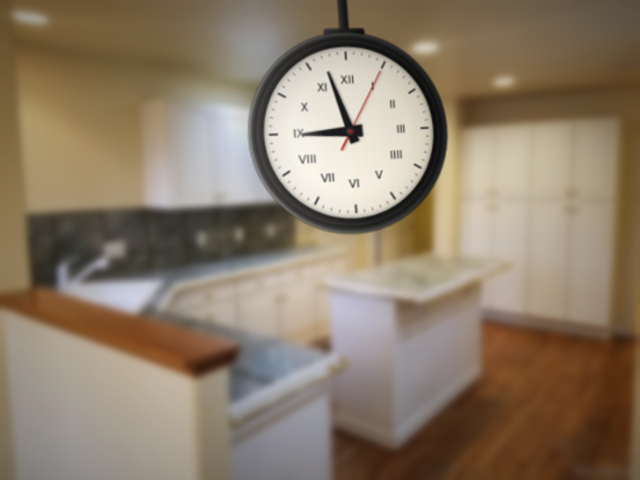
h=8 m=57 s=5
